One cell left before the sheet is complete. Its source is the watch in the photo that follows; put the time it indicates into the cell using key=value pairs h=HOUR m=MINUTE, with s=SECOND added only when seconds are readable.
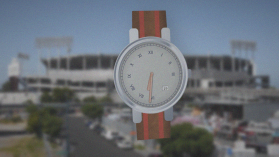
h=6 m=31
